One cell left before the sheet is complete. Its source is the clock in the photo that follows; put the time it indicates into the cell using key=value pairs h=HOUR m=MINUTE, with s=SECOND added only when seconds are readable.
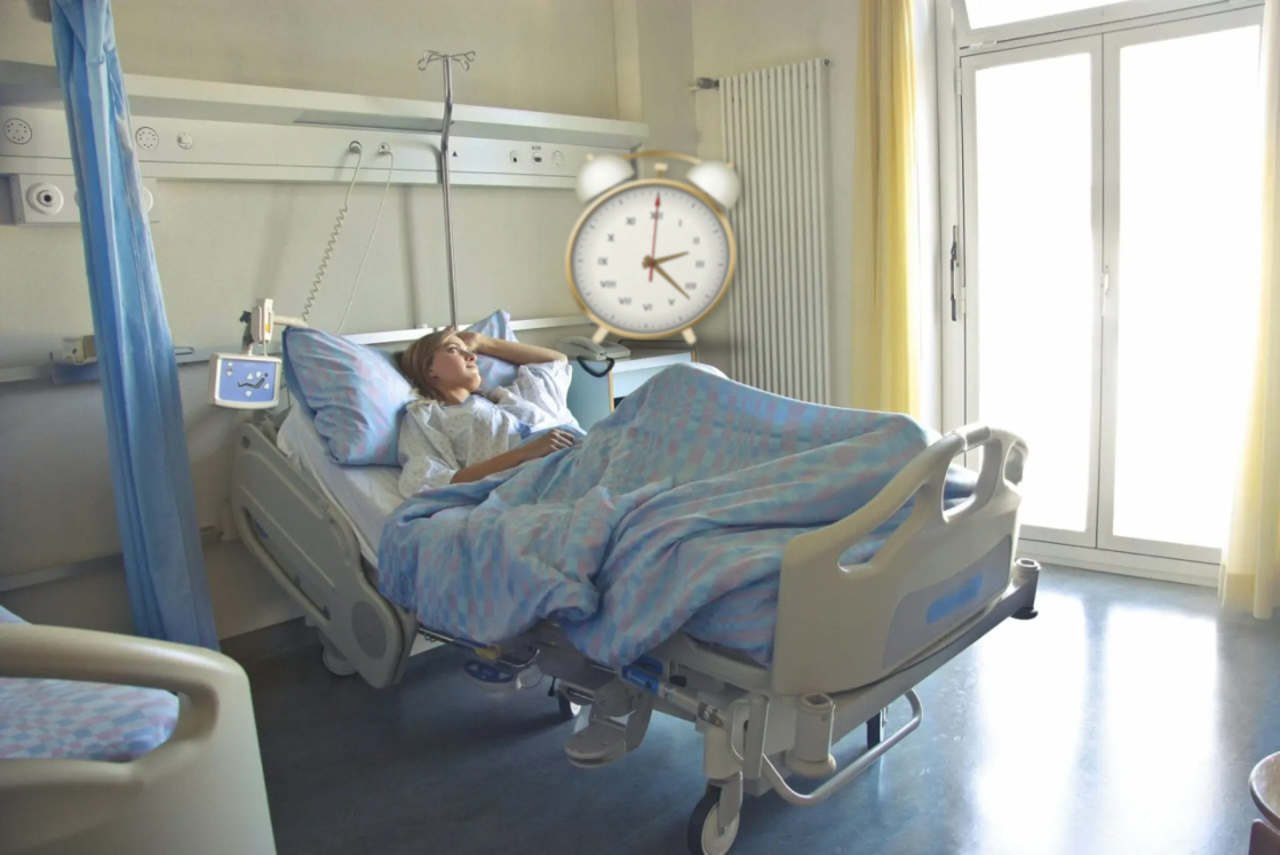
h=2 m=22 s=0
